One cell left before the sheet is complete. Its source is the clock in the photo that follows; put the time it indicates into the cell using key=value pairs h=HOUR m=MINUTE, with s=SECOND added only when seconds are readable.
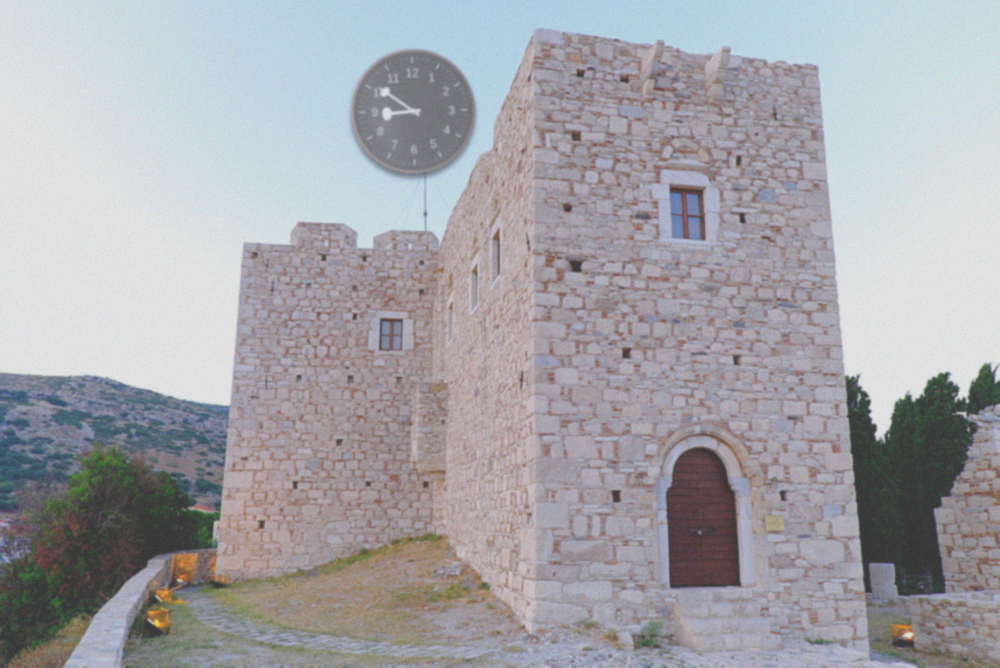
h=8 m=51
